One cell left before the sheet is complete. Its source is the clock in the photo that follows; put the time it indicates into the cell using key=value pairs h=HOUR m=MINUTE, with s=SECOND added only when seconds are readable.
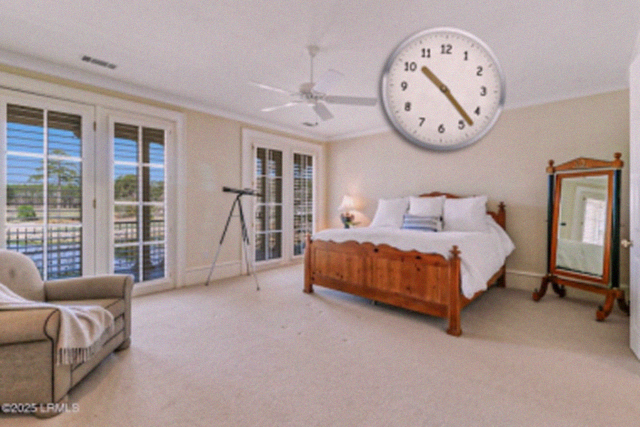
h=10 m=23
